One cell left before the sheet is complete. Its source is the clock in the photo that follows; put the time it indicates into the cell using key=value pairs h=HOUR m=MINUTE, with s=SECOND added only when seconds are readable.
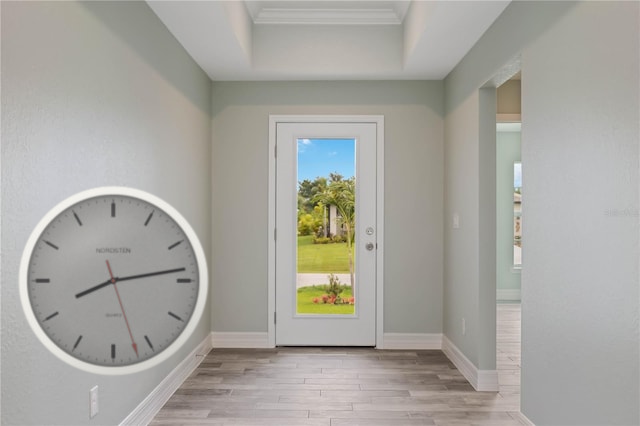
h=8 m=13 s=27
